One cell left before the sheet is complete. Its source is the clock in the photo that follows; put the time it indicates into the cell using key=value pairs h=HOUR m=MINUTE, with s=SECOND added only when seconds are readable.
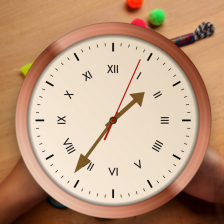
h=1 m=36 s=4
